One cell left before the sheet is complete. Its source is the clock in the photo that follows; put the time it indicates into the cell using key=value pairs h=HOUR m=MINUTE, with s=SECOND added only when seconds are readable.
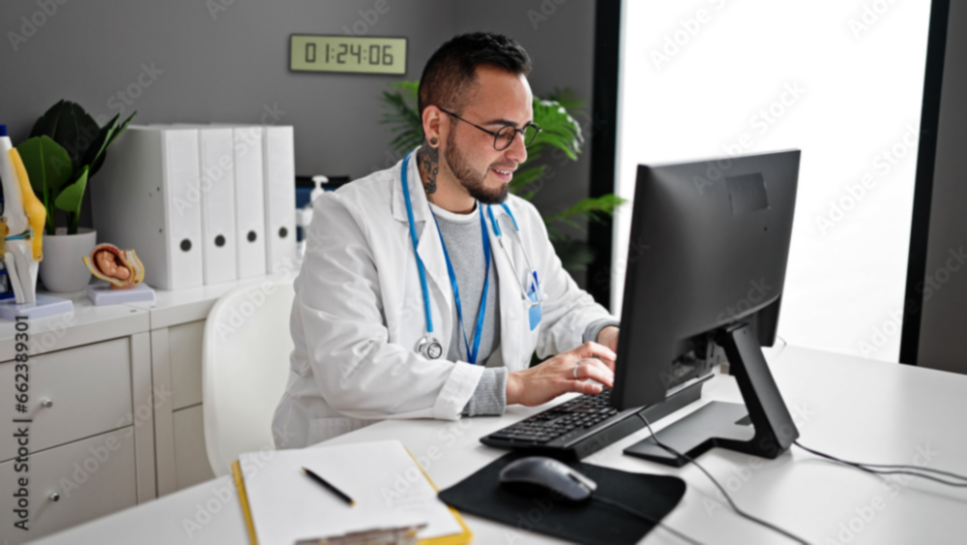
h=1 m=24 s=6
